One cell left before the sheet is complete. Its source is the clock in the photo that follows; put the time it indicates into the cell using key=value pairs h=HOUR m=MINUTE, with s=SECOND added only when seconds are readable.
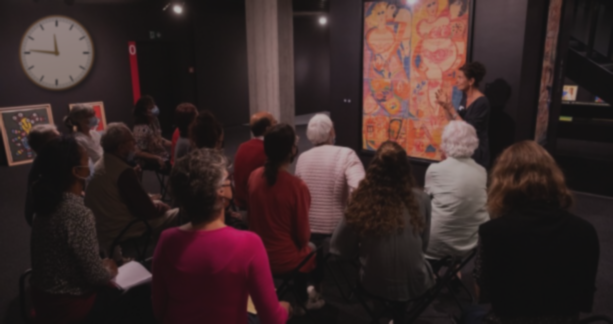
h=11 m=46
